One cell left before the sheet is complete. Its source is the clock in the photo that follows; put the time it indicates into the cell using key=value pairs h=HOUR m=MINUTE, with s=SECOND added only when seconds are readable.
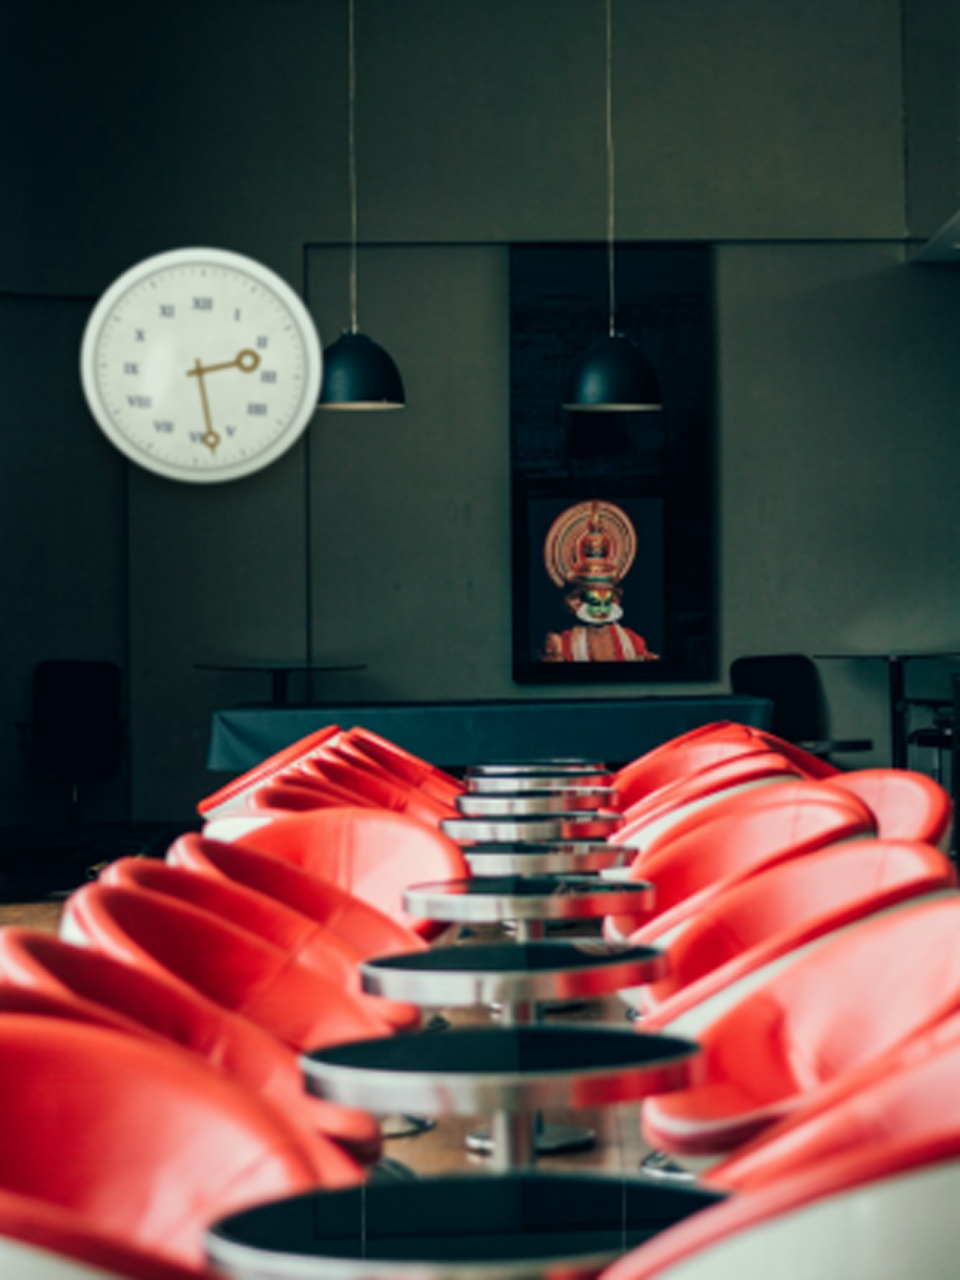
h=2 m=28
